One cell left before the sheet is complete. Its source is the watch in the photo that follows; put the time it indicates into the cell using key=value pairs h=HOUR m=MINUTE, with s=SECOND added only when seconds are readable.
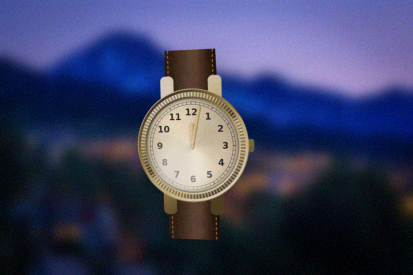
h=12 m=2
